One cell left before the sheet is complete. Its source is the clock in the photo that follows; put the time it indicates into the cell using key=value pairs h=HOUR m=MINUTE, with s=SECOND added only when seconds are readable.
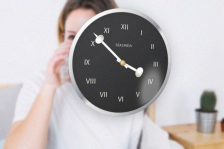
h=3 m=52
